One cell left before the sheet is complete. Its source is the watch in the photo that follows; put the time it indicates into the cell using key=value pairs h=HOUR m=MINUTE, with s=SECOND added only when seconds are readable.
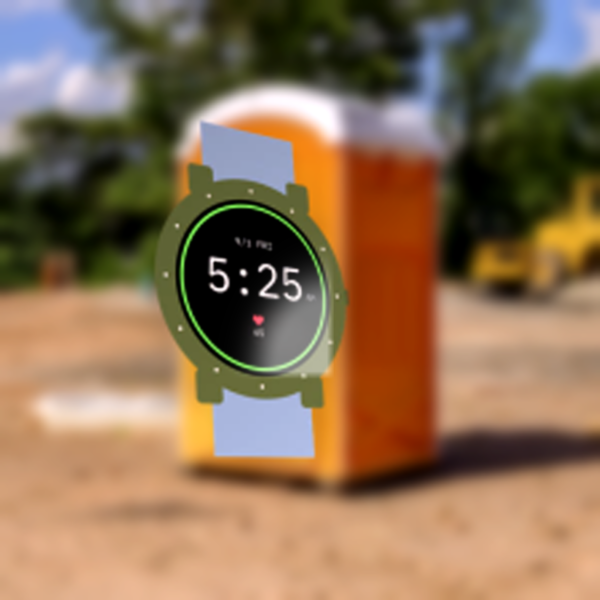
h=5 m=25
